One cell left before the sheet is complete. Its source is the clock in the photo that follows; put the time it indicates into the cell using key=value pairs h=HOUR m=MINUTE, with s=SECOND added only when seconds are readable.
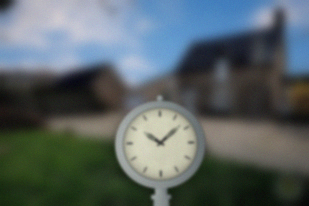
h=10 m=8
